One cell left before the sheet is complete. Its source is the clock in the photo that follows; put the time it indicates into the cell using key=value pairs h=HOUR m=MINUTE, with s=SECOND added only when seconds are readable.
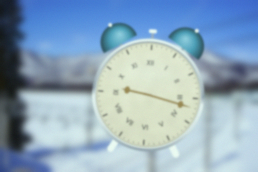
h=9 m=17
